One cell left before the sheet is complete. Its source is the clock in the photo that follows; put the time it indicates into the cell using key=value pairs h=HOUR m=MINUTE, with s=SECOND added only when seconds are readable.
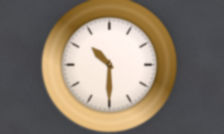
h=10 m=30
